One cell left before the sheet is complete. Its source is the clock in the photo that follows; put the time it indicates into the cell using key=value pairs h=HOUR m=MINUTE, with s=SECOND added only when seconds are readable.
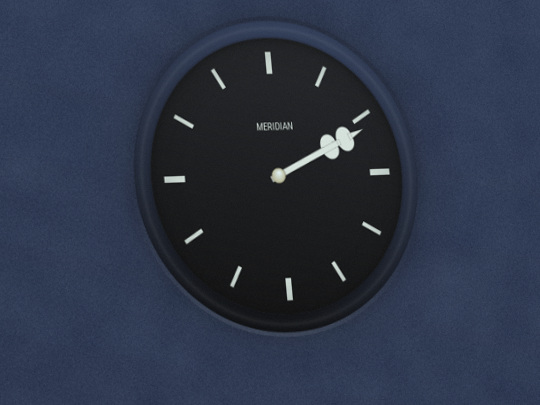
h=2 m=11
